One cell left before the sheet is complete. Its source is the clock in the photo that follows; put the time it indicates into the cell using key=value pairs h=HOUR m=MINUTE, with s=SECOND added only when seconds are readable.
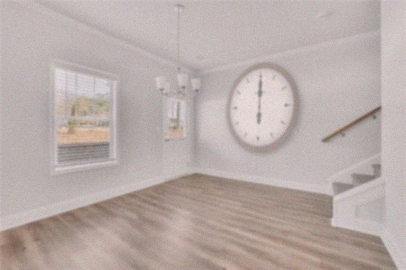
h=6 m=0
